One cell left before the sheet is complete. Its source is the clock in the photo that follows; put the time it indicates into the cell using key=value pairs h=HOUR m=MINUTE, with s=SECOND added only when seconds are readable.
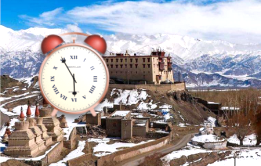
h=5 m=55
